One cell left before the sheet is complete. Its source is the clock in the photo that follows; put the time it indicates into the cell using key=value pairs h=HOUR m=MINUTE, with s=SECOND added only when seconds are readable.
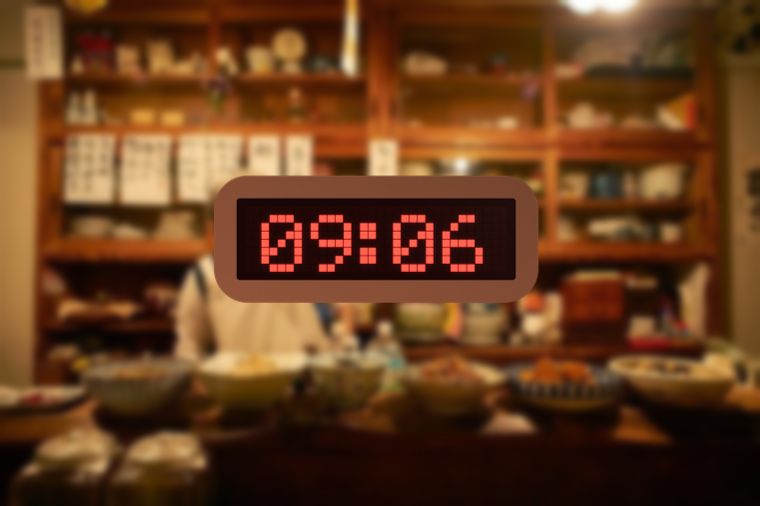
h=9 m=6
